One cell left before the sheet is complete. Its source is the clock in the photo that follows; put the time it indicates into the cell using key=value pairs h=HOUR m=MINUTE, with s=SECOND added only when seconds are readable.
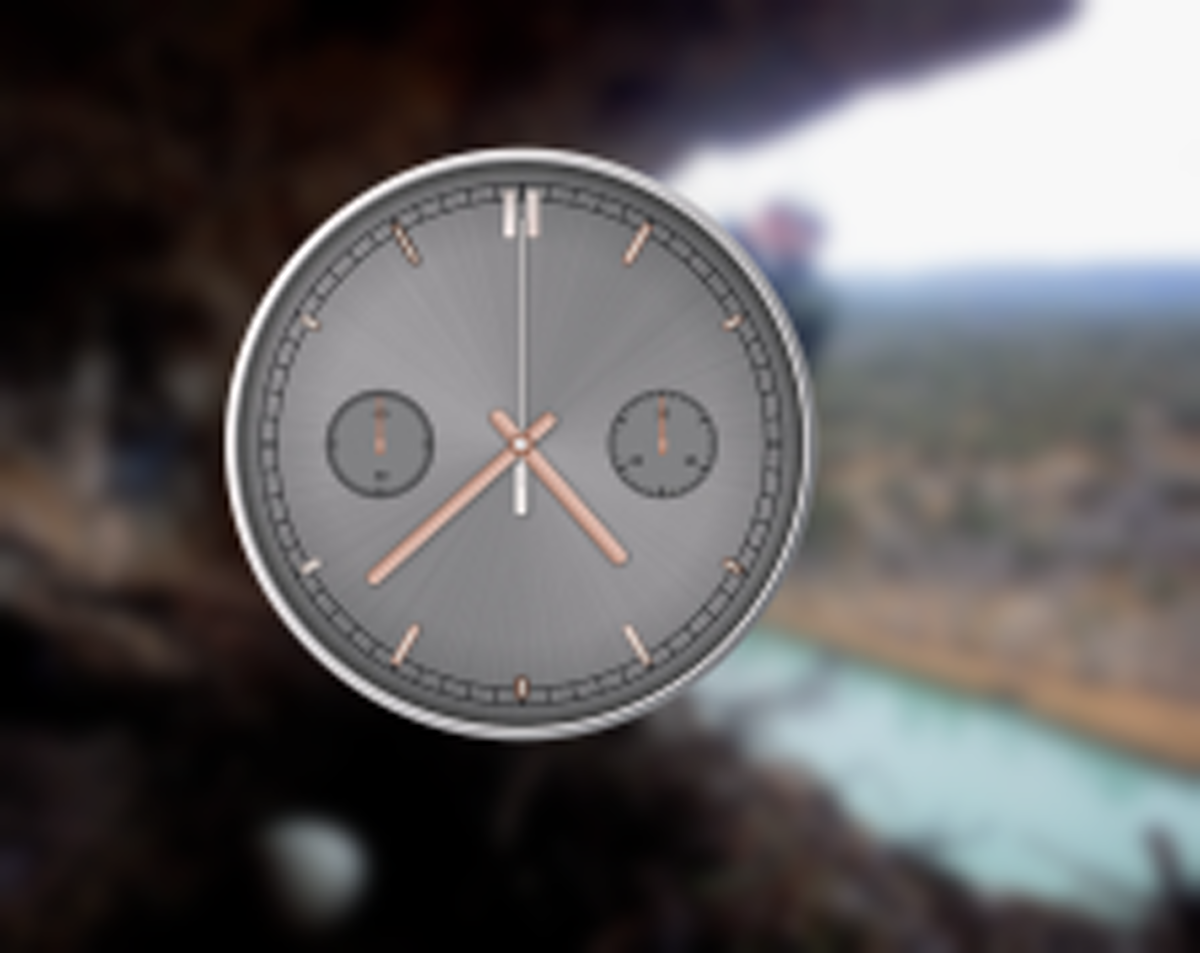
h=4 m=38
